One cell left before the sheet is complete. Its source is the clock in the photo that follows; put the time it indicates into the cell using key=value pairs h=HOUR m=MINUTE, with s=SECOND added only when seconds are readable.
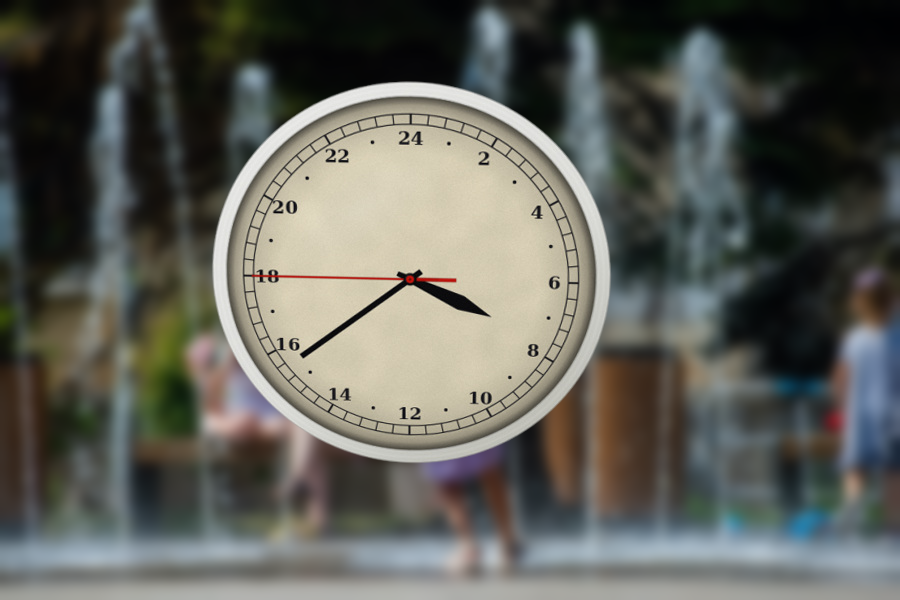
h=7 m=38 s=45
